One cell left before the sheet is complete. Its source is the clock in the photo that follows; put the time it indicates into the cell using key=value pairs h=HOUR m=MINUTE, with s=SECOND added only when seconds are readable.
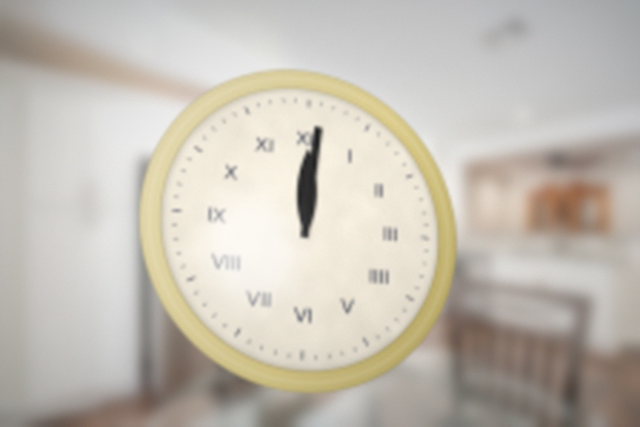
h=12 m=1
